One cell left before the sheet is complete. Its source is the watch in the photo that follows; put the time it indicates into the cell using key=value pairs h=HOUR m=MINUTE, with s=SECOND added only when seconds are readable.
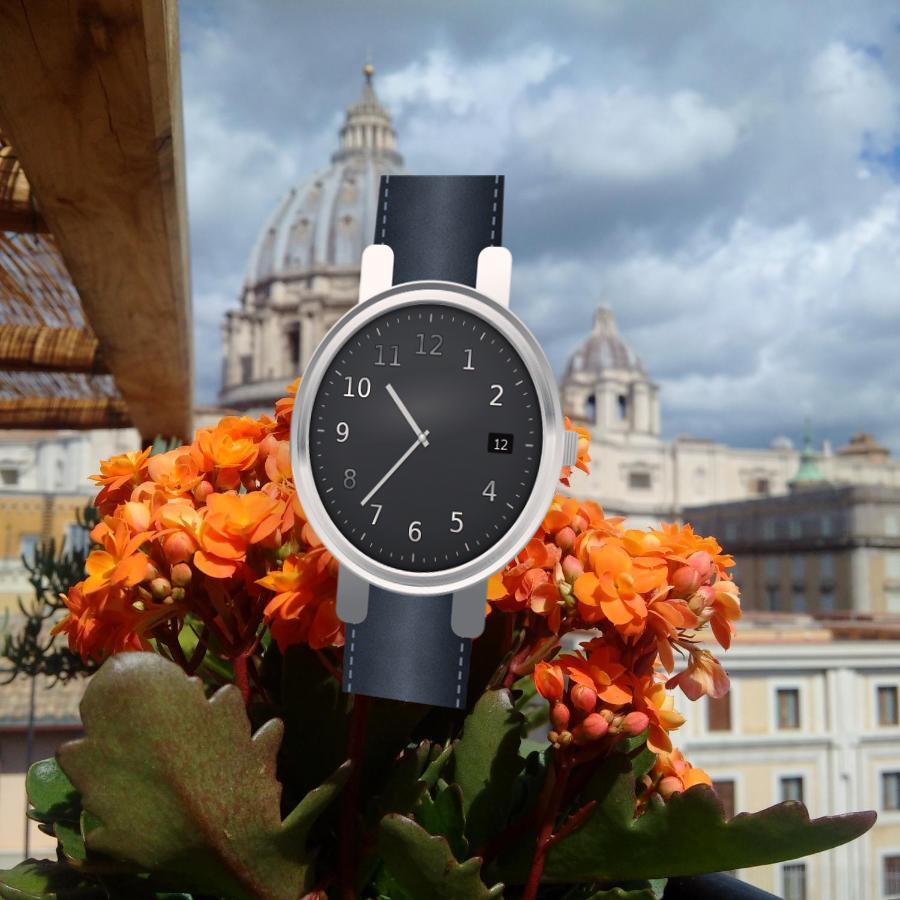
h=10 m=37
